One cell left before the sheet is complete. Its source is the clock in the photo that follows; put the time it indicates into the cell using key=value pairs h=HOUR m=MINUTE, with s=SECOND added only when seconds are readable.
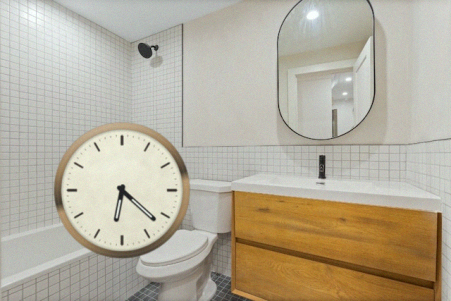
h=6 m=22
